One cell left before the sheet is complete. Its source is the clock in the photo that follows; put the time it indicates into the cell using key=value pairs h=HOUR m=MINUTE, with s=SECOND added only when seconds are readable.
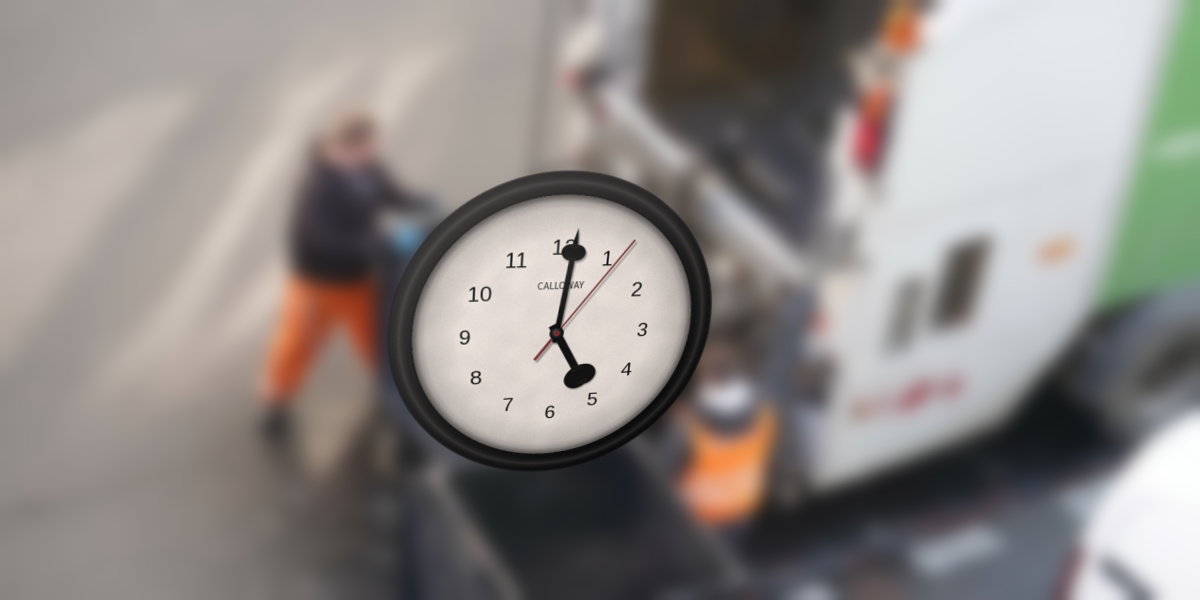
h=5 m=1 s=6
